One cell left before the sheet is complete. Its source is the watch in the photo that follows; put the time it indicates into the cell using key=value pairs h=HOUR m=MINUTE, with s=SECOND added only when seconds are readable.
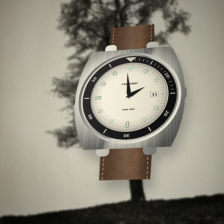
h=1 m=59
